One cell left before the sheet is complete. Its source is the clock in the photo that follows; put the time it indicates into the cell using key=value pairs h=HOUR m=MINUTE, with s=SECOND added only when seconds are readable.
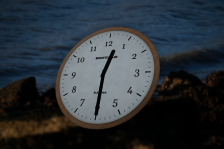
h=12 m=30
